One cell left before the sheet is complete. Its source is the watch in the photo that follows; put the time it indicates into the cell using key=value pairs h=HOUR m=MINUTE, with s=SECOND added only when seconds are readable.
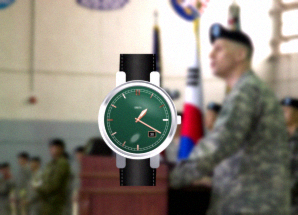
h=1 m=20
